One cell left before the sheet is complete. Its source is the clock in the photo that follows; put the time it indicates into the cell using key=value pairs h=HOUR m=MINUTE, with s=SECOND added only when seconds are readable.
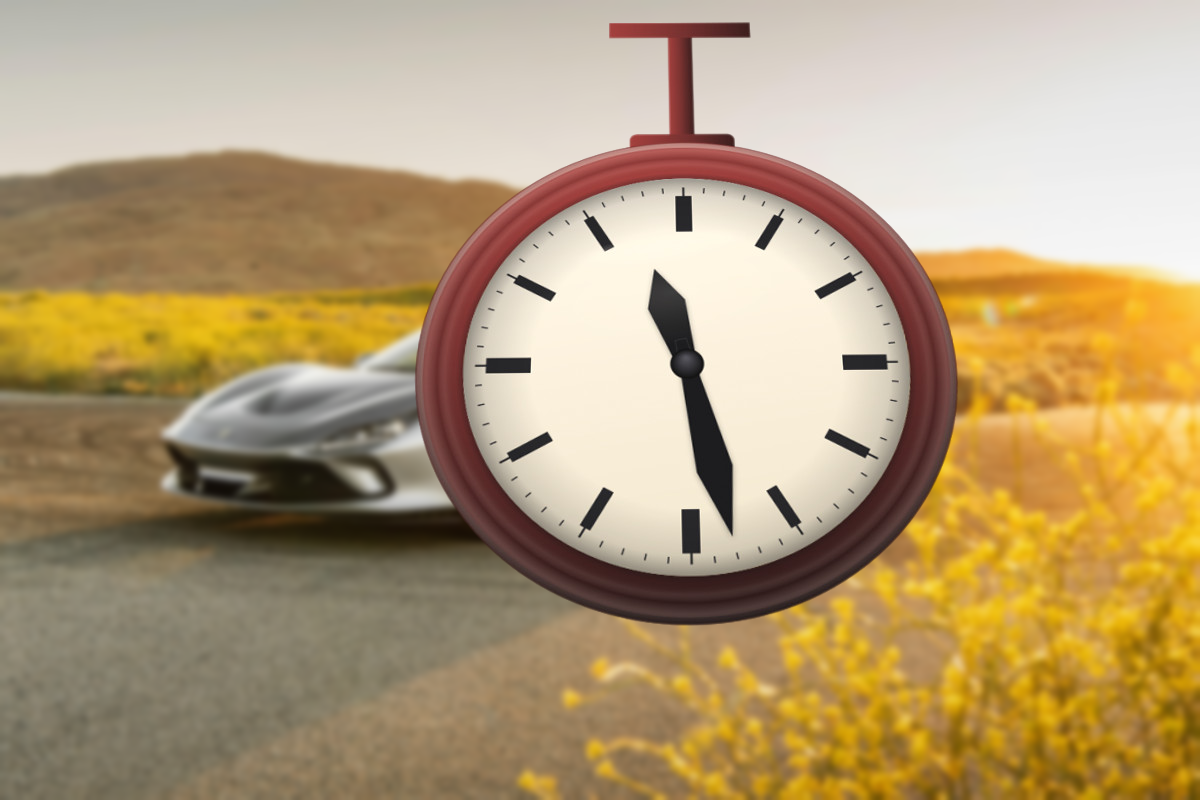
h=11 m=28
